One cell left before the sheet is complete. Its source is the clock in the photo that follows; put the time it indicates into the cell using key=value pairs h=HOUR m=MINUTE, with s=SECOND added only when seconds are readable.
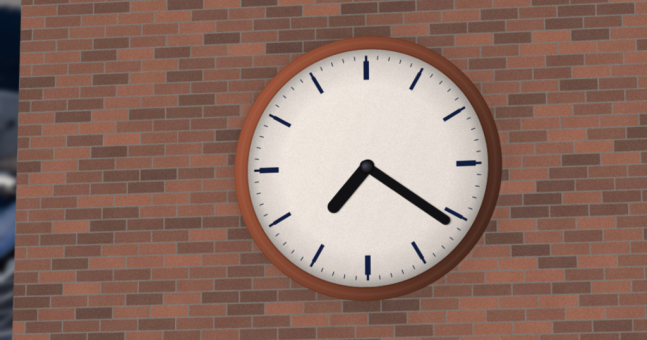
h=7 m=21
